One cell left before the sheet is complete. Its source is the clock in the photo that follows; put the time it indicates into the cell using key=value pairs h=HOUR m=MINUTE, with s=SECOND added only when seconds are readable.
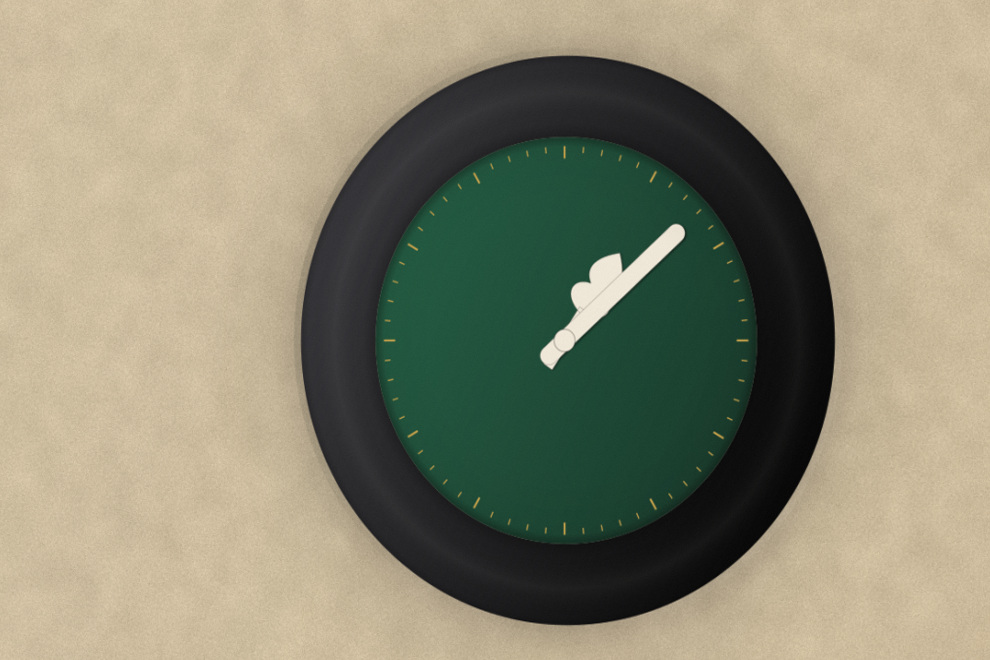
h=1 m=8
